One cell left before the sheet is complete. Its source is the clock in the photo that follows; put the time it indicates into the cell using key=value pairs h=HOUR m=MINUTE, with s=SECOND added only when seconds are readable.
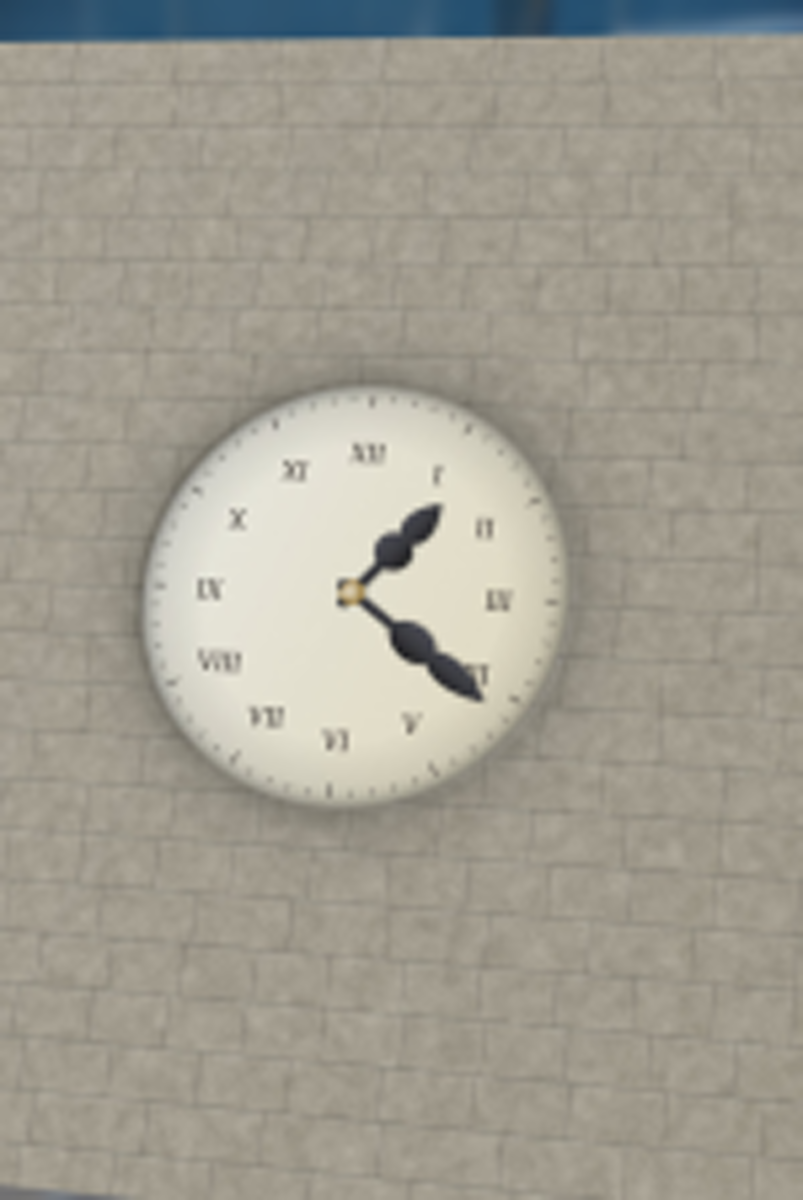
h=1 m=21
